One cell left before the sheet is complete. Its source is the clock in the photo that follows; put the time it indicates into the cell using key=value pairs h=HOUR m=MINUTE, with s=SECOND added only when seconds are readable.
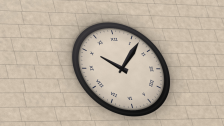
h=10 m=7
